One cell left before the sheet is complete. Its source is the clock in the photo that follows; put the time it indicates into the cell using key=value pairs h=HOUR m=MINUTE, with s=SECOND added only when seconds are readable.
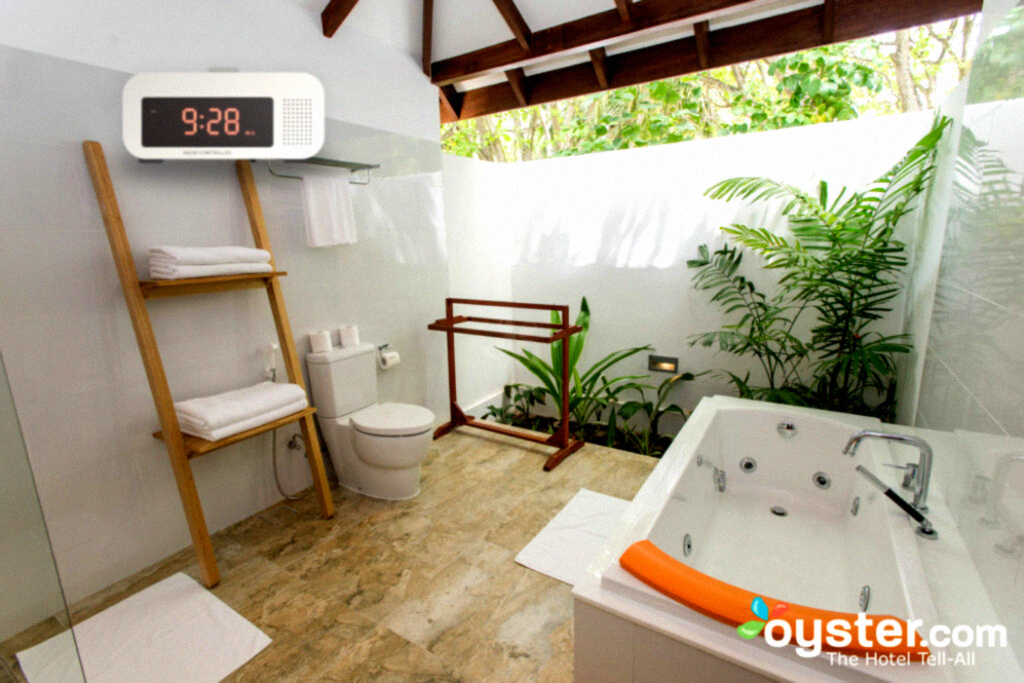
h=9 m=28
